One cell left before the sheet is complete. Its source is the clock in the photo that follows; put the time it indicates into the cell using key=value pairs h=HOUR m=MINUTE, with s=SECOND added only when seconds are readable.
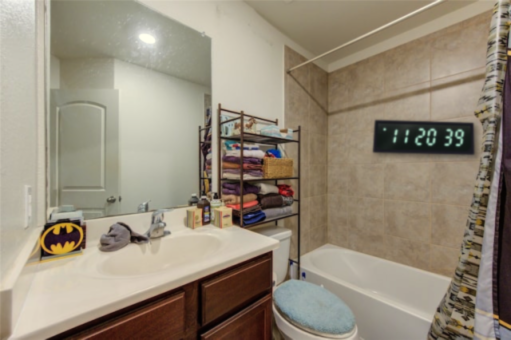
h=11 m=20 s=39
